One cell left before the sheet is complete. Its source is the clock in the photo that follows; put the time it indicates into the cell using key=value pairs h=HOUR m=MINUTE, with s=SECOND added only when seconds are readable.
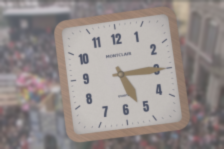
h=5 m=15
